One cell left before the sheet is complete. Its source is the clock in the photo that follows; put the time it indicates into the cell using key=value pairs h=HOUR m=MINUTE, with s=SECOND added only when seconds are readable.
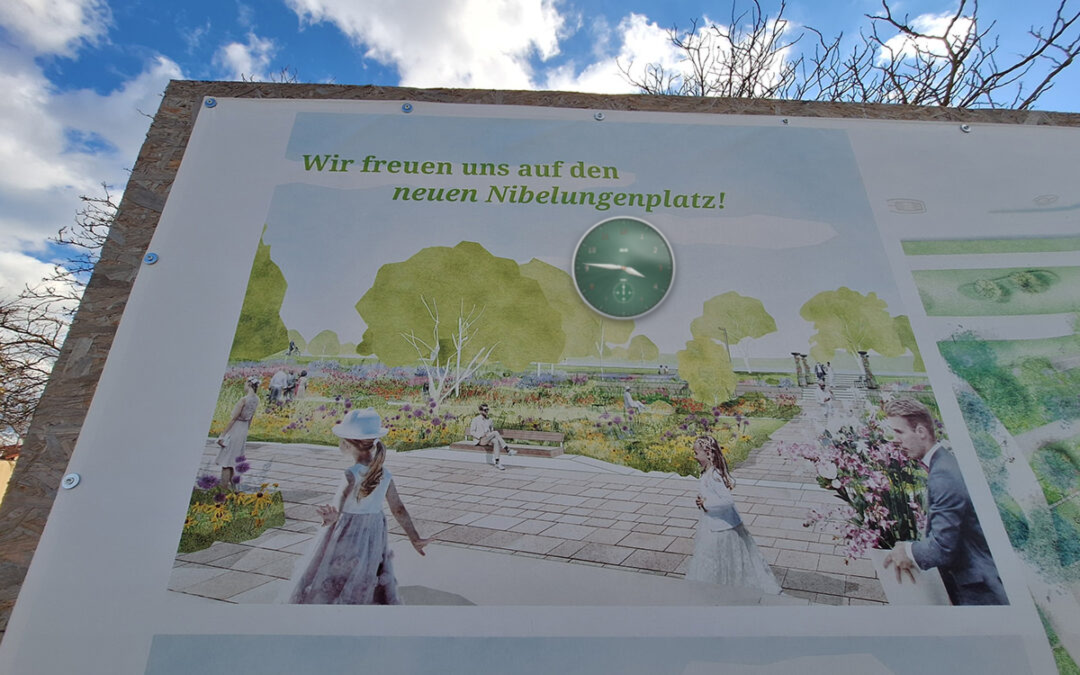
h=3 m=46
